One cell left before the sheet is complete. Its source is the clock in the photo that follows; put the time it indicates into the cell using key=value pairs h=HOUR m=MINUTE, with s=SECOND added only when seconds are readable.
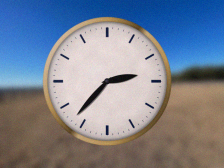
h=2 m=37
